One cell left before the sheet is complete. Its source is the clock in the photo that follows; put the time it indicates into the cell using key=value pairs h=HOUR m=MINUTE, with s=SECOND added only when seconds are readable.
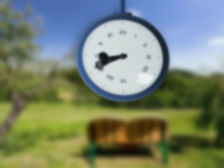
h=8 m=41
